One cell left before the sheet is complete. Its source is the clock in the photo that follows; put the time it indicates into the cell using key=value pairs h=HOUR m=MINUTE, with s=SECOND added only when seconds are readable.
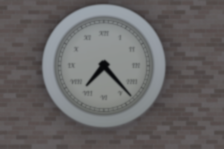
h=7 m=23
